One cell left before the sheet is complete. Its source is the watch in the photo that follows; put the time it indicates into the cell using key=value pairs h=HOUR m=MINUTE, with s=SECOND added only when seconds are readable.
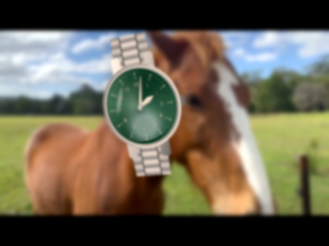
h=2 m=2
